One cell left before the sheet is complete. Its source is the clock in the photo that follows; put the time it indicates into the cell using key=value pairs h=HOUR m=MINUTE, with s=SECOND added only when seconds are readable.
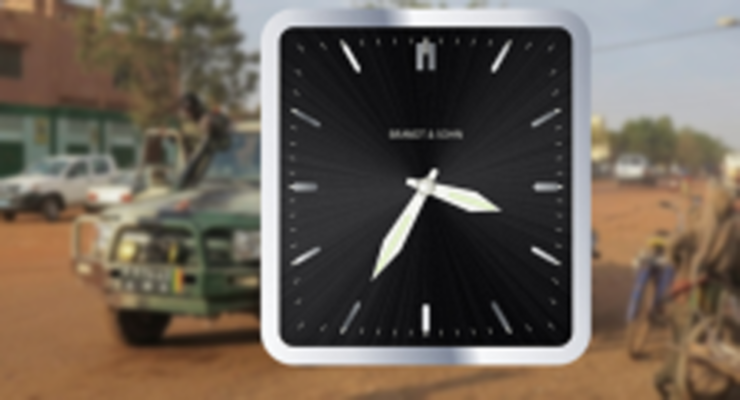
h=3 m=35
